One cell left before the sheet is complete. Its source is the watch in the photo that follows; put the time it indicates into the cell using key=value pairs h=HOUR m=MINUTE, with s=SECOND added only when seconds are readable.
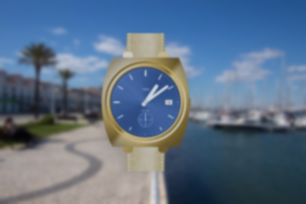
h=1 m=9
